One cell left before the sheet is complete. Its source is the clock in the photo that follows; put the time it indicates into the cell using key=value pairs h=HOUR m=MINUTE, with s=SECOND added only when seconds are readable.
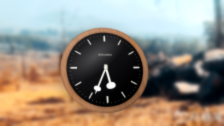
h=5 m=34
